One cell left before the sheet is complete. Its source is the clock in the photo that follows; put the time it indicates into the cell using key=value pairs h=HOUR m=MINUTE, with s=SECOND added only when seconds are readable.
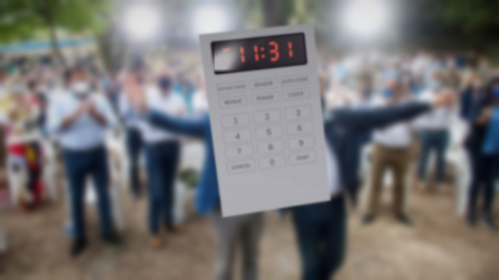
h=11 m=31
